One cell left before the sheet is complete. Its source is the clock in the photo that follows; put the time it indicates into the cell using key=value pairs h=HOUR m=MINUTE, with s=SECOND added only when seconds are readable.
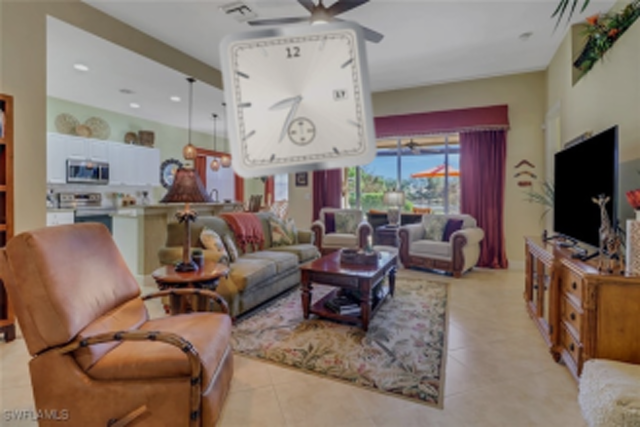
h=8 m=35
